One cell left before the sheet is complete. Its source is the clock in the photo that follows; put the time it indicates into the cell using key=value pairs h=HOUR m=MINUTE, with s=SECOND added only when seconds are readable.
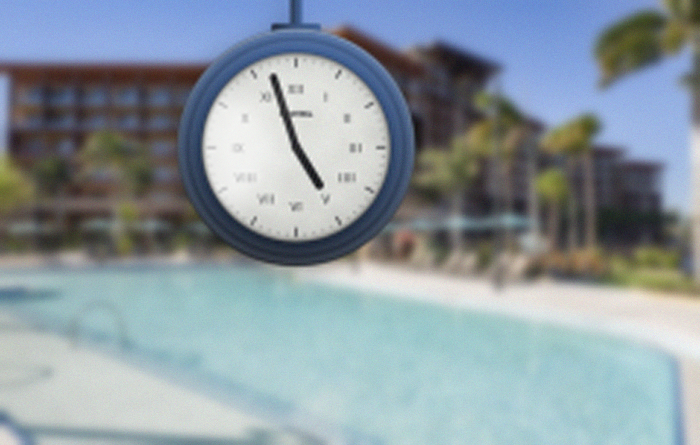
h=4 m=57
